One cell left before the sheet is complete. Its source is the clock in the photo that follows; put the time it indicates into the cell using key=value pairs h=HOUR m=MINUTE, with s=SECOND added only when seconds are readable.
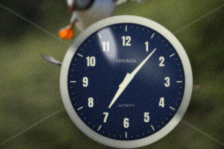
h=7 m=7
